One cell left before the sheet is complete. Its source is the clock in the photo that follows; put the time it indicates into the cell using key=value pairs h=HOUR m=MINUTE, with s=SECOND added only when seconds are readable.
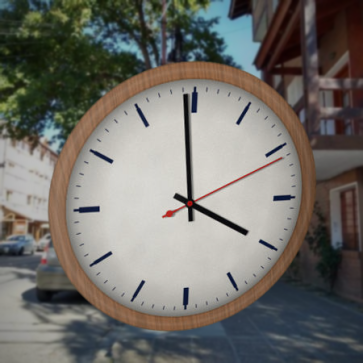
h=3 m=59 s=11
